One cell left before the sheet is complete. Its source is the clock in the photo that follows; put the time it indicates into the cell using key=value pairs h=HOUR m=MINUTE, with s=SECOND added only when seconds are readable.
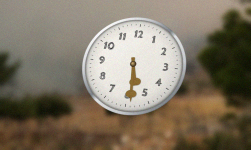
h=5 m=29
